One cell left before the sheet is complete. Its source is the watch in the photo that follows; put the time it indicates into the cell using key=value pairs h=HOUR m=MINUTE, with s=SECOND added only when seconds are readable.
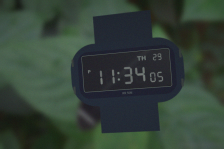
h=11 m=34 s=5
